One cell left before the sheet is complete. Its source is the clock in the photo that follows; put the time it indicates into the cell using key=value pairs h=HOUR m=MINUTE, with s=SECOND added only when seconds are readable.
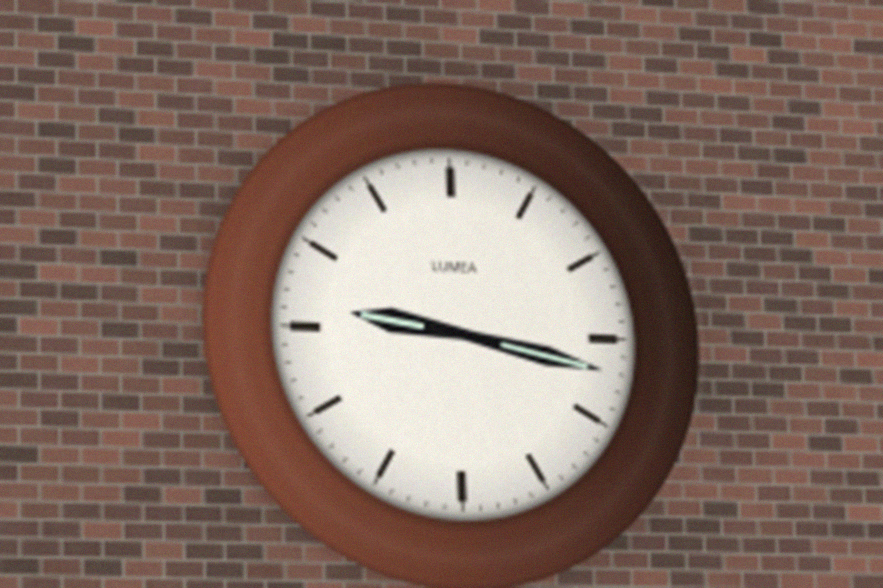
h=9 m=17
